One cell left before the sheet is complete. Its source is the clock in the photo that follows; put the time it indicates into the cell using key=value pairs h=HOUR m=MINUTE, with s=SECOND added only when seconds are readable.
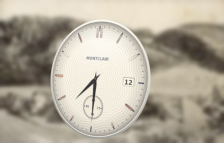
h=7 m=30
